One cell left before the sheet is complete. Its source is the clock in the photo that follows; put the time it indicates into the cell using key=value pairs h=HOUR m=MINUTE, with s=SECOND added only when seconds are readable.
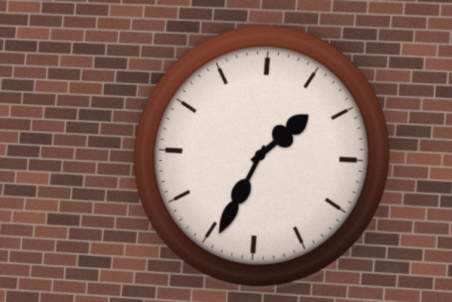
h=1 m=34
